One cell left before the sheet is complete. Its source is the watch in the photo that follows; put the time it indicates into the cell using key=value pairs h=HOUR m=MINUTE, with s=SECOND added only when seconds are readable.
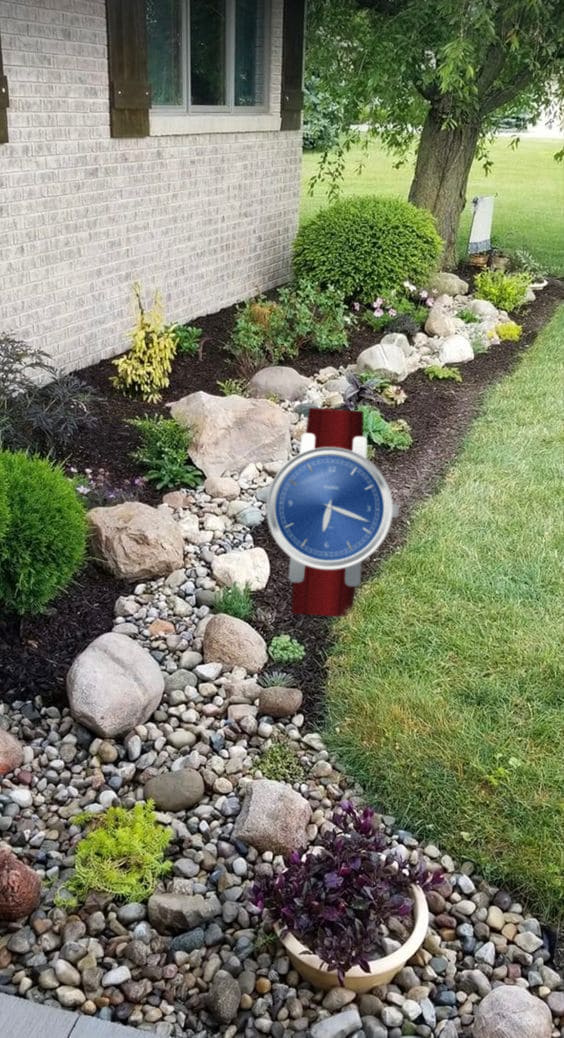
h=6 m=18
